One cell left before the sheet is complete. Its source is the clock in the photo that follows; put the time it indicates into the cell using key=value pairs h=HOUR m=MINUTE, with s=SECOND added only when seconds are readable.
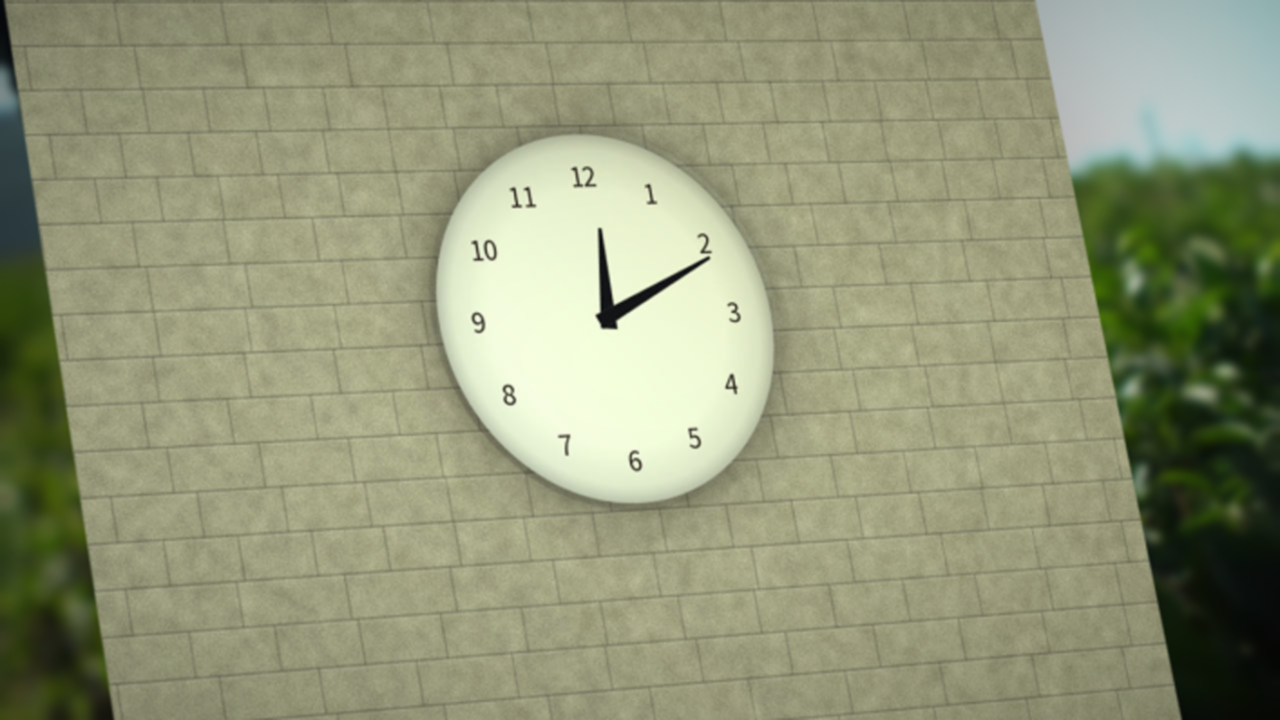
h=12 m=11
